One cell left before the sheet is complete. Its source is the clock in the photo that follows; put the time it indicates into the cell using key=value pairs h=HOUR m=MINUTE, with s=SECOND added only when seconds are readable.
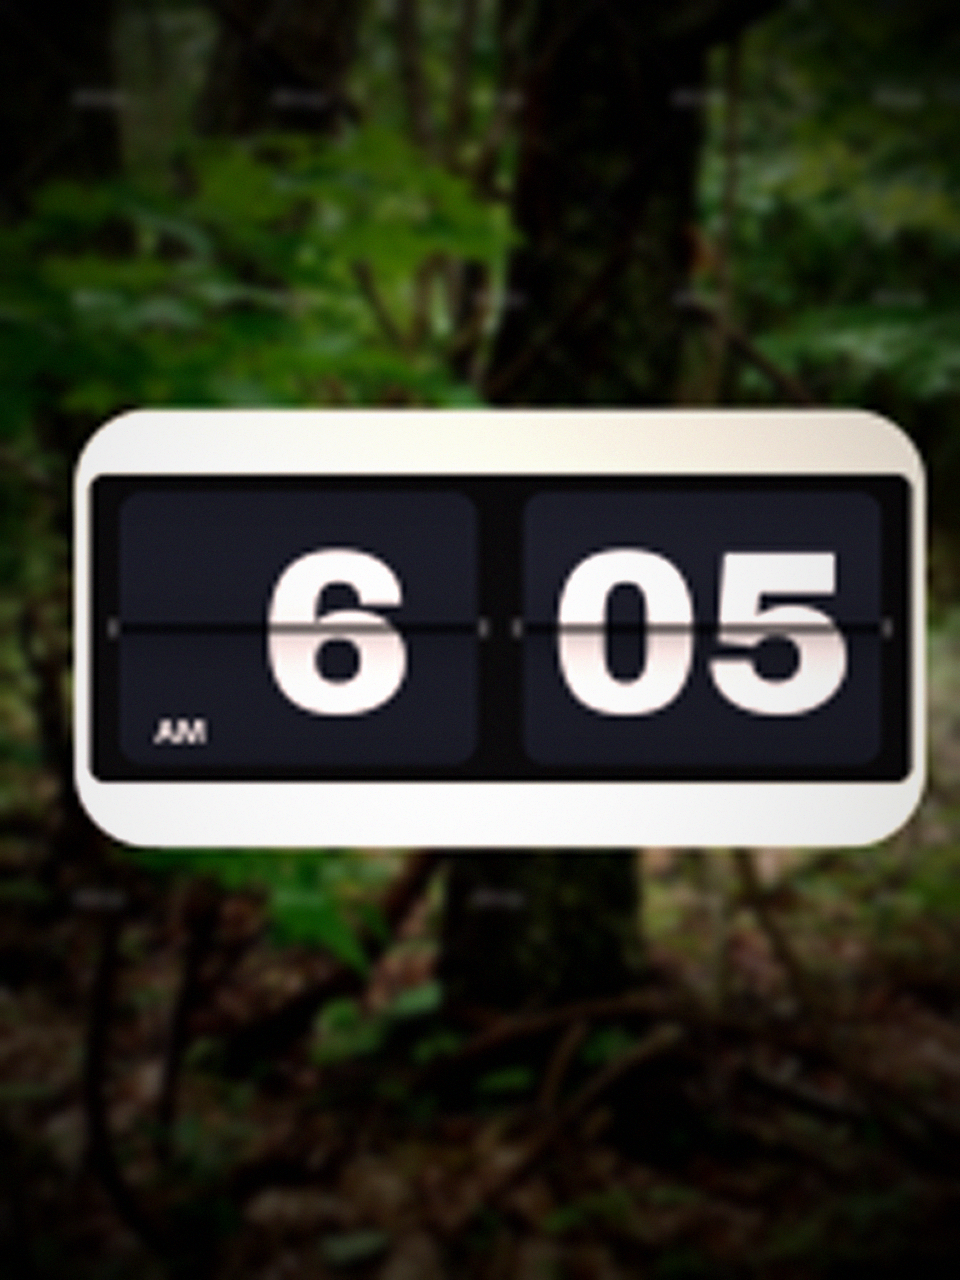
h=6 m=5
